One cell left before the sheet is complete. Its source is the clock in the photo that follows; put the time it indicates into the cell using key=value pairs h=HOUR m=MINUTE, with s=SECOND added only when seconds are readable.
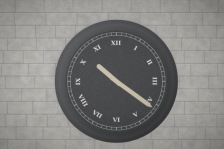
h=10 m=21
